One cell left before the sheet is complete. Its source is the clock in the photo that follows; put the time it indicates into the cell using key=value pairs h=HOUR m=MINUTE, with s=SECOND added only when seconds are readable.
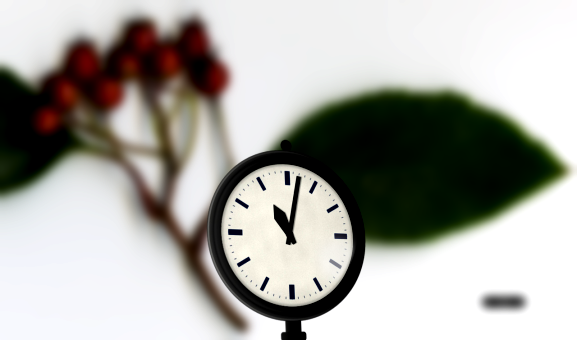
h=11 m=2
